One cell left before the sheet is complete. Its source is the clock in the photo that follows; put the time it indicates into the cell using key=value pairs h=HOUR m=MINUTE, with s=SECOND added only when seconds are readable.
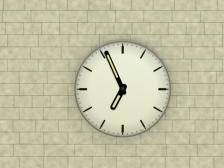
h=6 m=56
